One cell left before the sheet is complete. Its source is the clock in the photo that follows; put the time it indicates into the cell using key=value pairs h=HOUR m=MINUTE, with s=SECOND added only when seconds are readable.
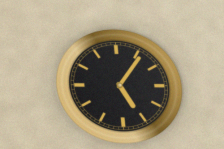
h=5 m=6
